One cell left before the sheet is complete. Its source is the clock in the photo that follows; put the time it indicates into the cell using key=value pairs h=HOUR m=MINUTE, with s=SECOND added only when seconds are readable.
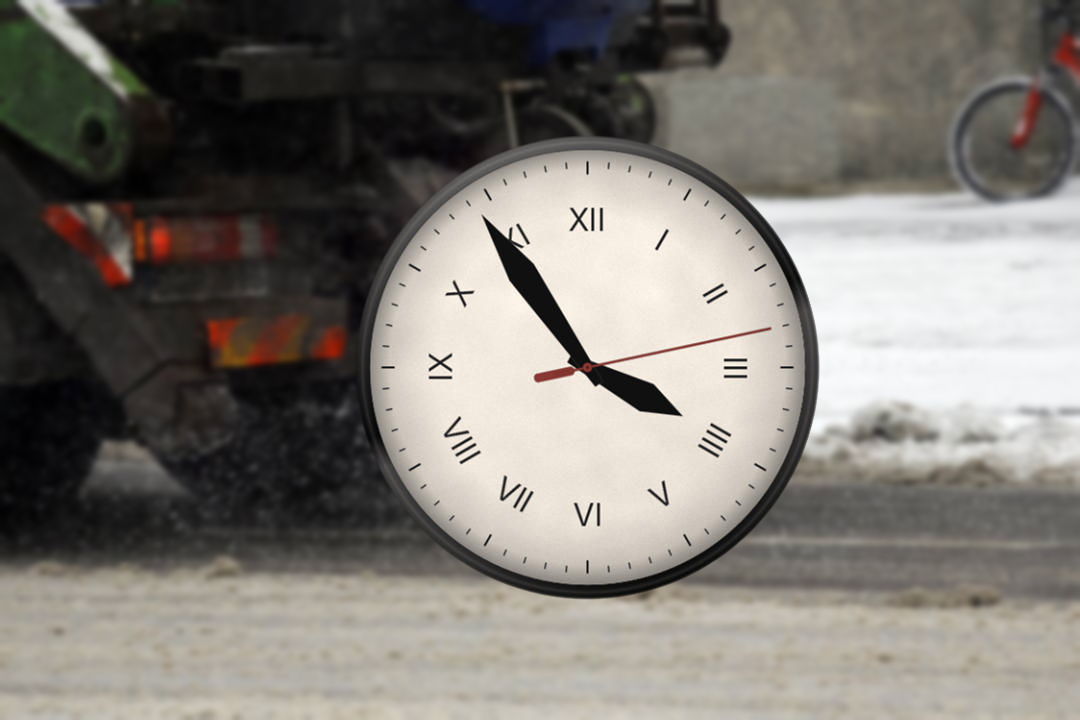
h=3 m=54 s=13
